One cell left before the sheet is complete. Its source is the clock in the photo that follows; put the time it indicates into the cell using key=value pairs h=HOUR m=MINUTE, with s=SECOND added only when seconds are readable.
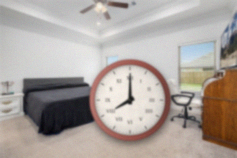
h=8 m=0
